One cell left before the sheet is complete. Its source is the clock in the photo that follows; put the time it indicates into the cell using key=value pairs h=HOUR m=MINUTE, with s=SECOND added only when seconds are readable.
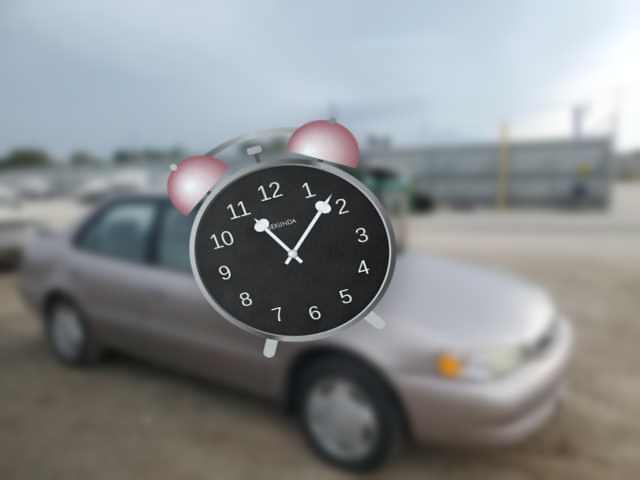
h=11 m=8
